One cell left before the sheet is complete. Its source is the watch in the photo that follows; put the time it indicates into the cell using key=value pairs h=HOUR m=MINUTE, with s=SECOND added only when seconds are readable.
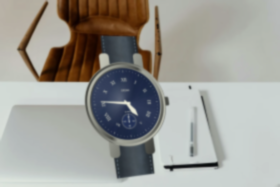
h=4 m=46
